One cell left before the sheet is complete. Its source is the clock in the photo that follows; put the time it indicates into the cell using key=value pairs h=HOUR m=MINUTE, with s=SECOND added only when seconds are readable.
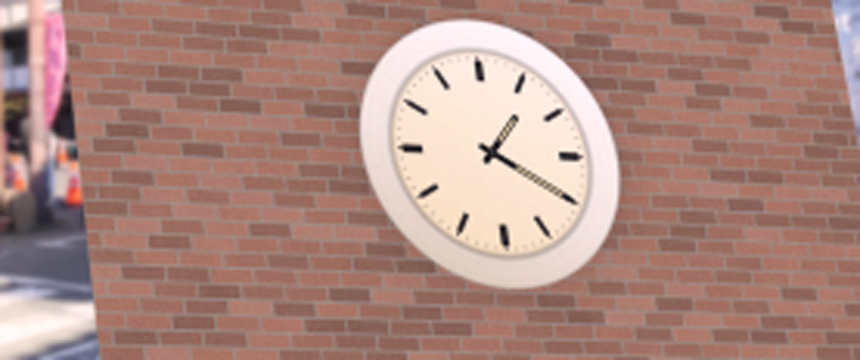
h=1 m=20
